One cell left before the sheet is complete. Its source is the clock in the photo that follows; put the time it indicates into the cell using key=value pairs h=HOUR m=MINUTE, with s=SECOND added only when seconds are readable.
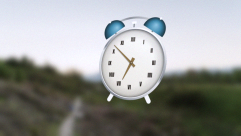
h=6 m=52
